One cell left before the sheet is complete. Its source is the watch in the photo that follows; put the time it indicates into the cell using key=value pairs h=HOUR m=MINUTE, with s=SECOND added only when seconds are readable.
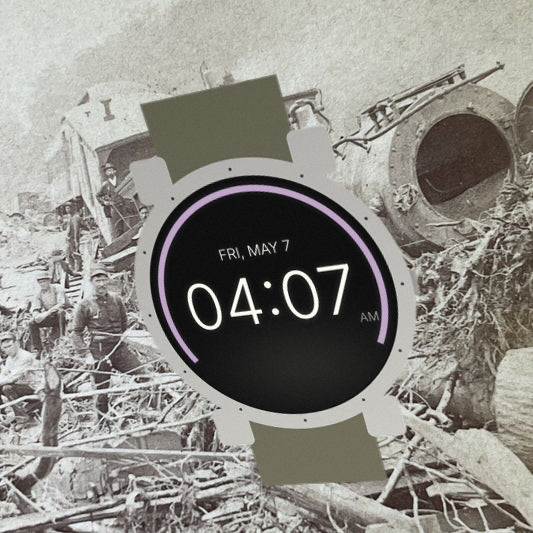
h=4 m=7
